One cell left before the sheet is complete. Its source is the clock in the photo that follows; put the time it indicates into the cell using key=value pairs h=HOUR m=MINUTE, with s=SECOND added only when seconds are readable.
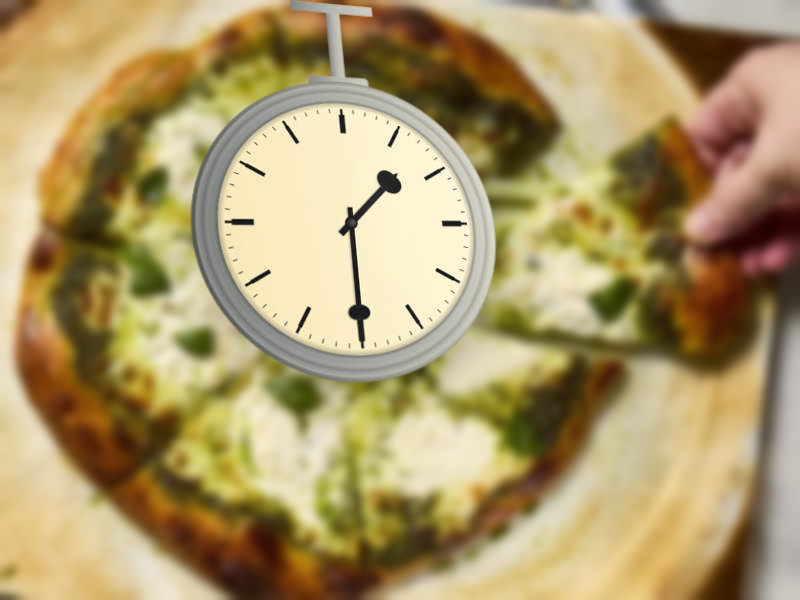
h=1 m=30
